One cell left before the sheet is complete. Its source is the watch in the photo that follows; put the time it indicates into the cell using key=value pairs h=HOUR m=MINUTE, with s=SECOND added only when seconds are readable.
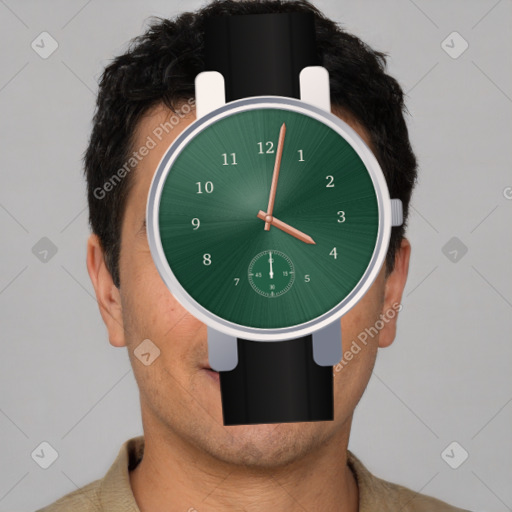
h=4 m=2
